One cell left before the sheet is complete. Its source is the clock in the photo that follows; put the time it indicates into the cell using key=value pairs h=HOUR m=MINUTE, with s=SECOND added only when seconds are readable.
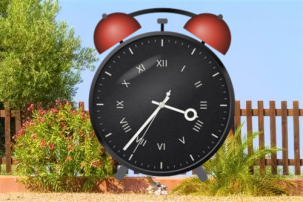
h=3 m=36 s=35
